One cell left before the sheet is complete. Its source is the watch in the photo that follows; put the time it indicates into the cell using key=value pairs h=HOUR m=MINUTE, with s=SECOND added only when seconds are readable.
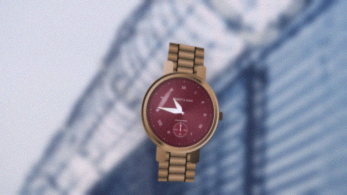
h=10 m=46
